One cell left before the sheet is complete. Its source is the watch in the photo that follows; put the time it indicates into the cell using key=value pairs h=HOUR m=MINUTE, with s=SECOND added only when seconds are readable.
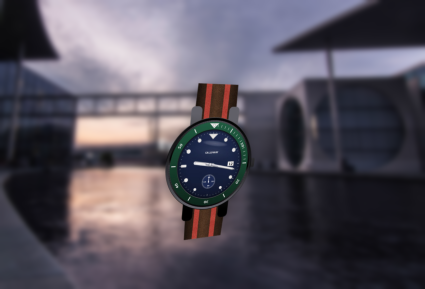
h=9 m=17
